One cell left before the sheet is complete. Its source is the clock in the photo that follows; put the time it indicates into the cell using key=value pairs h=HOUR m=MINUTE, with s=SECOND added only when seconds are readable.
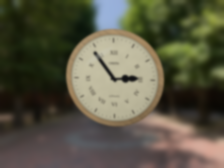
h=2 m=54
